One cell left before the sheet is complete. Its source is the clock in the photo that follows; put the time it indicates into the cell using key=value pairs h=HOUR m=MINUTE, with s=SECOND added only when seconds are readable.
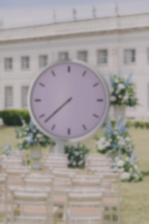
h=7 m=38
